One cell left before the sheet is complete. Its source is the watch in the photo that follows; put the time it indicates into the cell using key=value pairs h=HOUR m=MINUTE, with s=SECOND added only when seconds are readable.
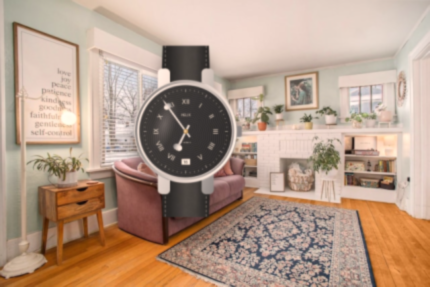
h=6 m=54
